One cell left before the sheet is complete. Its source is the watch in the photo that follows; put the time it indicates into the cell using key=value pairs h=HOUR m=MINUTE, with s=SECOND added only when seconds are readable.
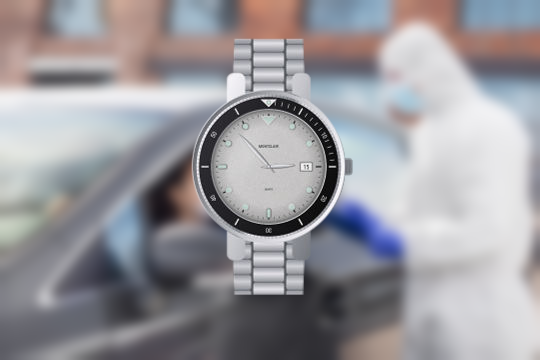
h=2 m=53
